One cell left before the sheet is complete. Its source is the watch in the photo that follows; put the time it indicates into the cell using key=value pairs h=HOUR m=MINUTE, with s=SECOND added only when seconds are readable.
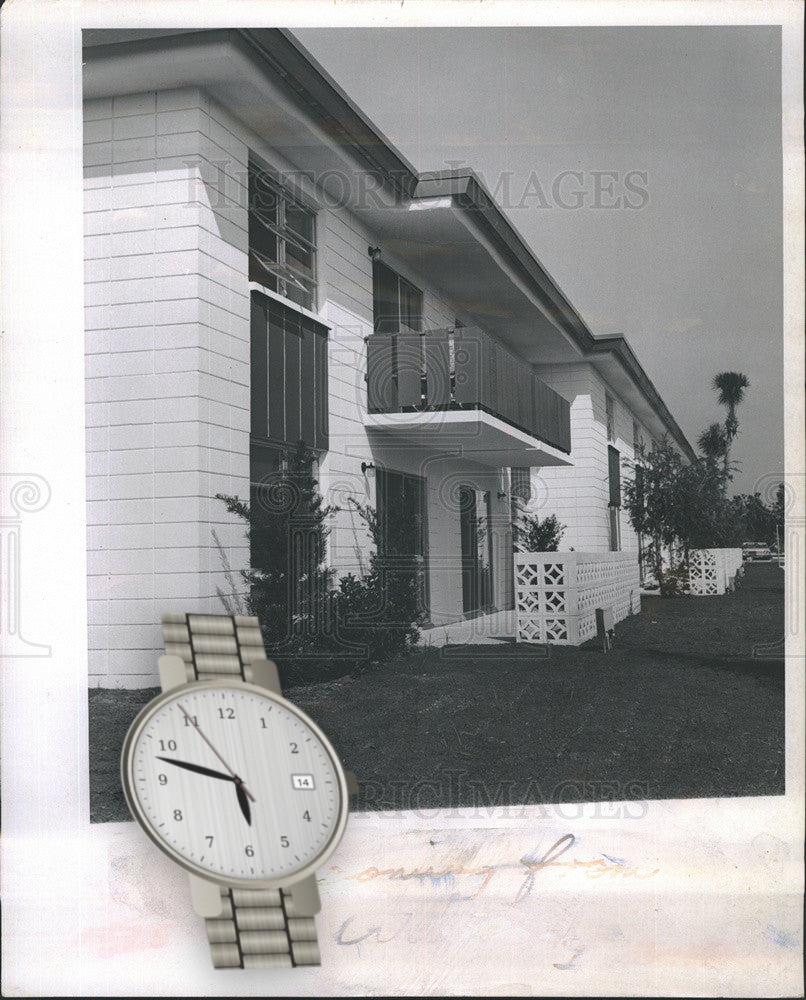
h=5 m=47 s=55
